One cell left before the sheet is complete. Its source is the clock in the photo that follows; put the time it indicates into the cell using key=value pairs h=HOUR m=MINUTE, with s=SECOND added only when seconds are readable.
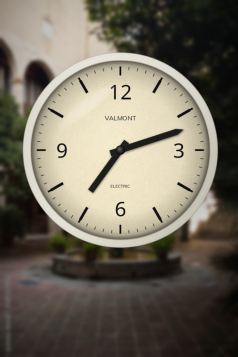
h=7 m=12
